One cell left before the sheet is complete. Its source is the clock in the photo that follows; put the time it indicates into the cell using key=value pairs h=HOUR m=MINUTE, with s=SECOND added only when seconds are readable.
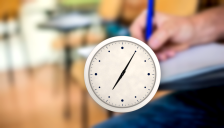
h=7 m=5
